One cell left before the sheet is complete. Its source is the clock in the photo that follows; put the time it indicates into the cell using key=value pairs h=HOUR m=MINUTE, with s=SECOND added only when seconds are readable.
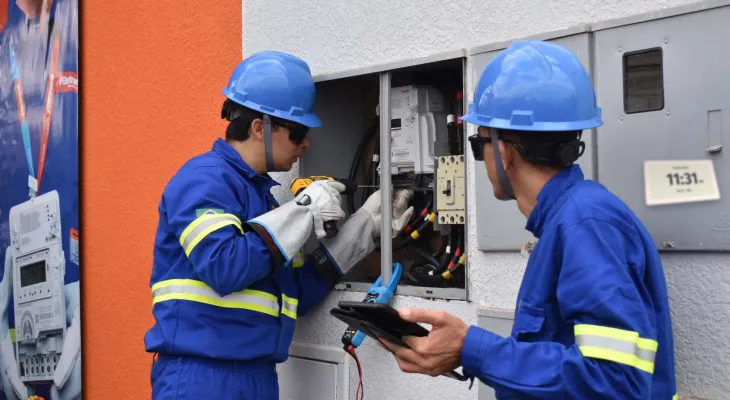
h=11 m=31
